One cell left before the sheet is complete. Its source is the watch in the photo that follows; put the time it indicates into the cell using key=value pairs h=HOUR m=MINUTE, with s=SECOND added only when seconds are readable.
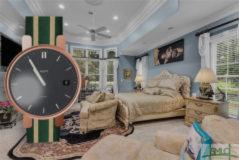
h=10 m=55
